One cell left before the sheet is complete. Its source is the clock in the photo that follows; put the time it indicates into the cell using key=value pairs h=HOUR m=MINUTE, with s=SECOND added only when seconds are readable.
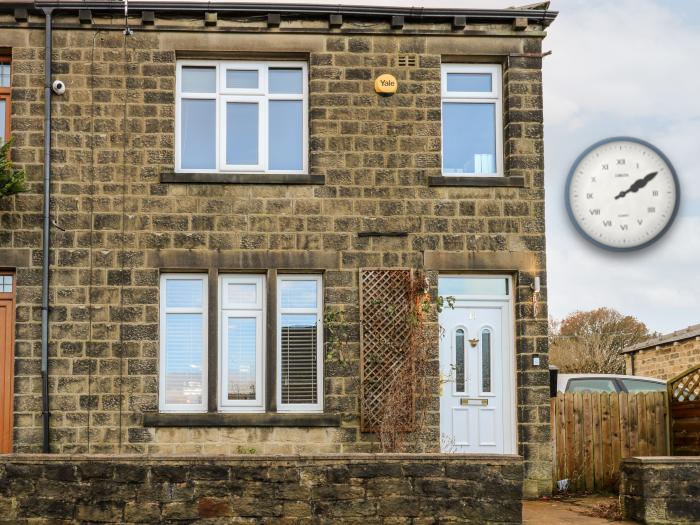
h=2 m=10
